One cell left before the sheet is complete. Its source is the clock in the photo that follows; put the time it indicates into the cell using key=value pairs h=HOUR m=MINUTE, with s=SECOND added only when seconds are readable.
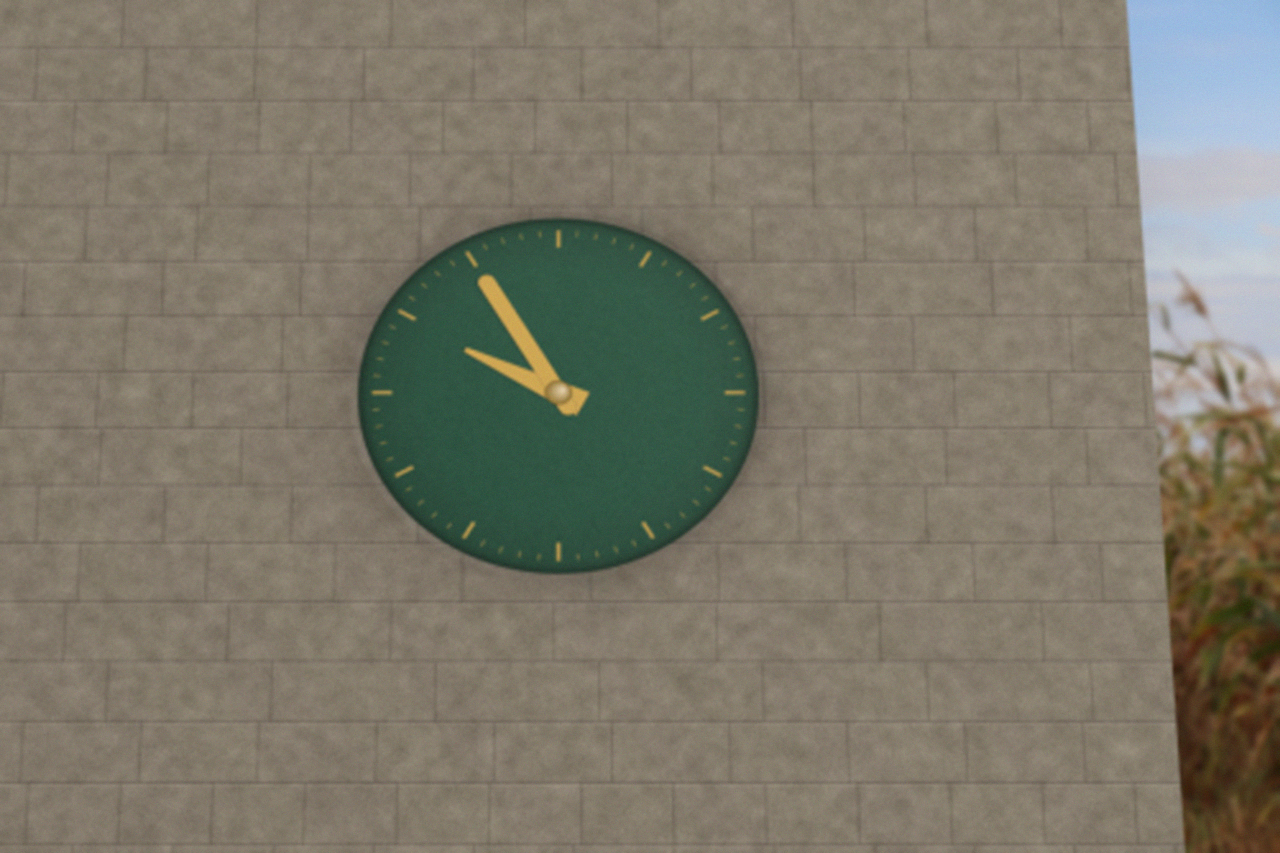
h=9 m=55
